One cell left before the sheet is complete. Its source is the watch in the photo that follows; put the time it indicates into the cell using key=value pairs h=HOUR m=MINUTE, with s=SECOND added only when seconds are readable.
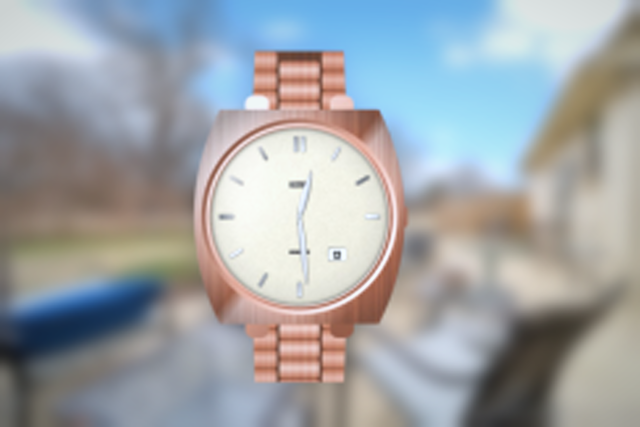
h=12 m=29
